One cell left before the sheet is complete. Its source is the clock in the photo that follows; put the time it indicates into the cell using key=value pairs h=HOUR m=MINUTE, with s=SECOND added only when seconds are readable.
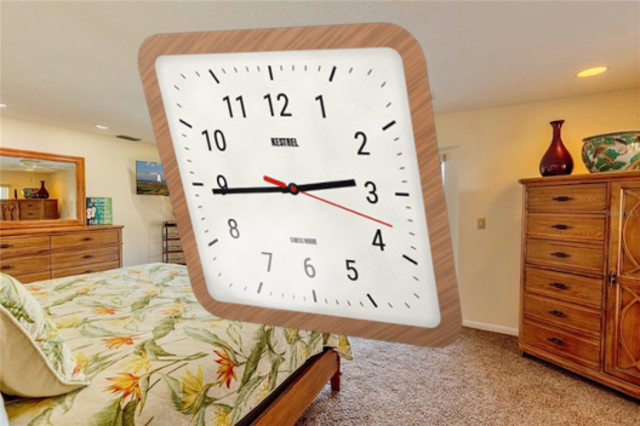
h=2 m=44 s=18
